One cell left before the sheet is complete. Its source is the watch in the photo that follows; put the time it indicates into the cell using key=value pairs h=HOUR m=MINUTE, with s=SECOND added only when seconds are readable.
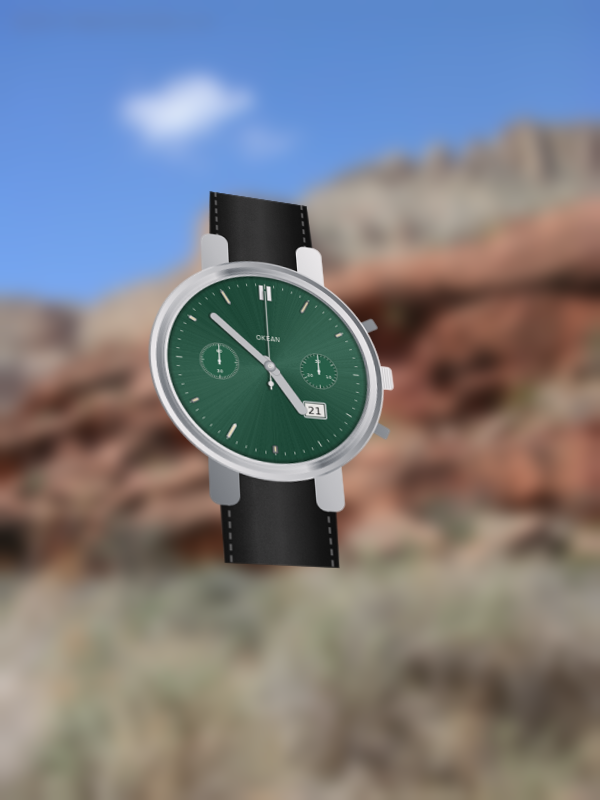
h=4 m=52
